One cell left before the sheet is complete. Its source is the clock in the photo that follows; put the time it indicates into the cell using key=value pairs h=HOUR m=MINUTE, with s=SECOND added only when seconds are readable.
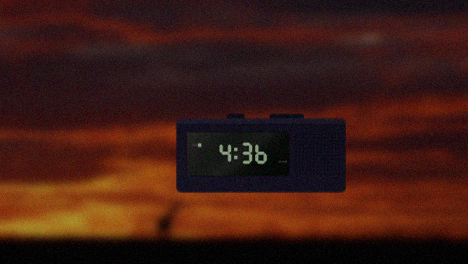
h=4 m=36
